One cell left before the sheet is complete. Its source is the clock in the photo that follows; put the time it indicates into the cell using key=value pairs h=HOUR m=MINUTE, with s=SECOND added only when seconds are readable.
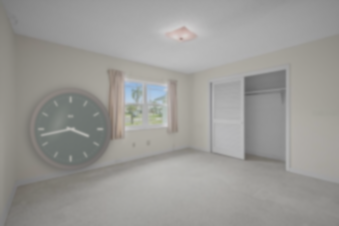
h=3 m=43
